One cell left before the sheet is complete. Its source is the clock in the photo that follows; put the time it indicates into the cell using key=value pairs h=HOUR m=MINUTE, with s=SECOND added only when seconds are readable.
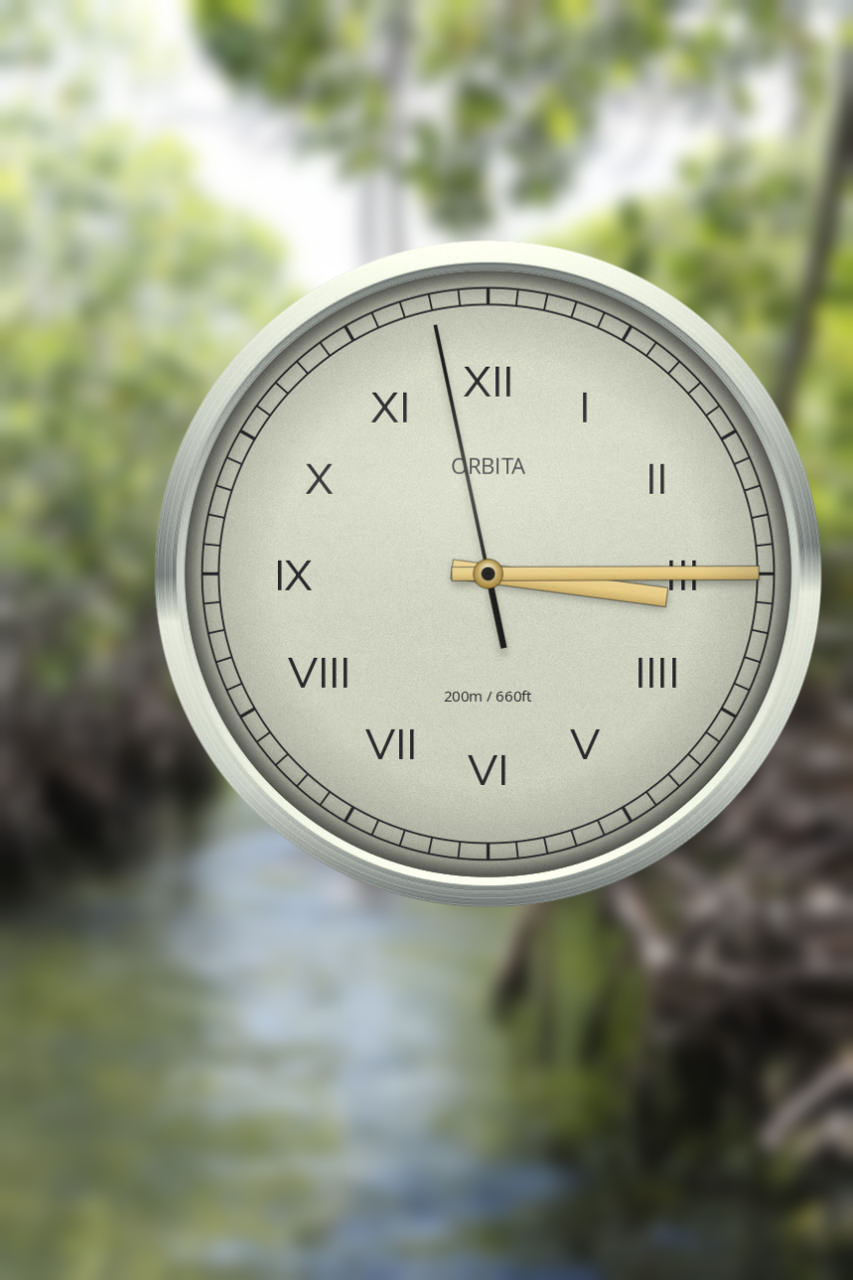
h=3 m=14 s=58
